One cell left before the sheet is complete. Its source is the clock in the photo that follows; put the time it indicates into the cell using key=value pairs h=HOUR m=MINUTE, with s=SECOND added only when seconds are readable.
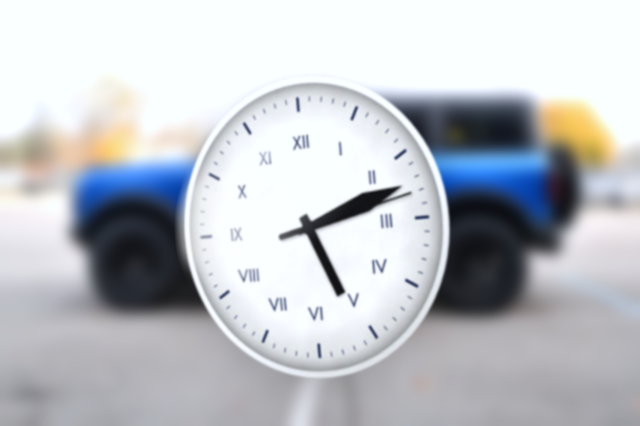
h=5 m=12 s=13
